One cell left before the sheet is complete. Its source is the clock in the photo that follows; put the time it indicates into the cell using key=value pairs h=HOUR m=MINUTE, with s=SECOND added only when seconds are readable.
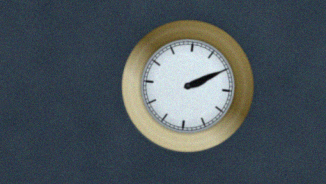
h=2 m=10
